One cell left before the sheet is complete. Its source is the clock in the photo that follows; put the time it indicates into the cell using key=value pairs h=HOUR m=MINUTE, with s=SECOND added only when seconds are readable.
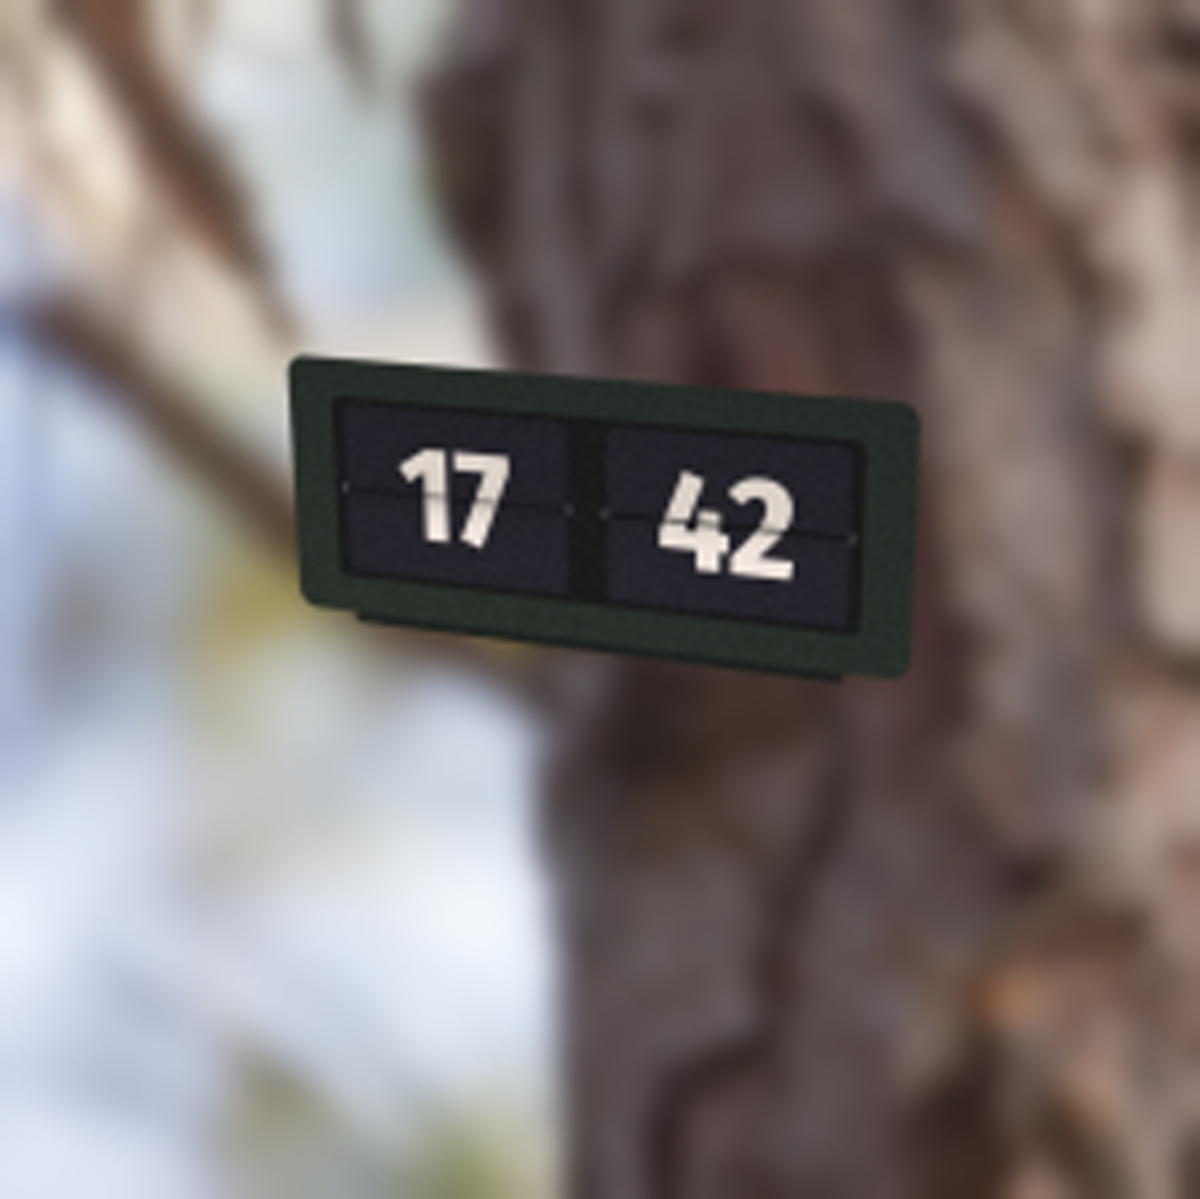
h=17 m=42
